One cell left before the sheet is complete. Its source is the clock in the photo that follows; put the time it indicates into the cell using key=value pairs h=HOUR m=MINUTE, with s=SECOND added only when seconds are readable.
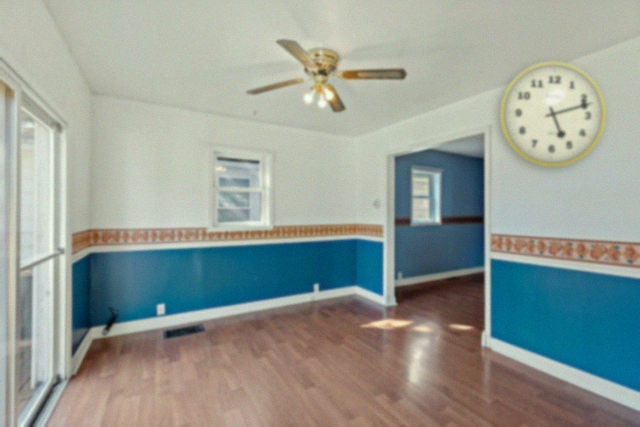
h=5 m=12
